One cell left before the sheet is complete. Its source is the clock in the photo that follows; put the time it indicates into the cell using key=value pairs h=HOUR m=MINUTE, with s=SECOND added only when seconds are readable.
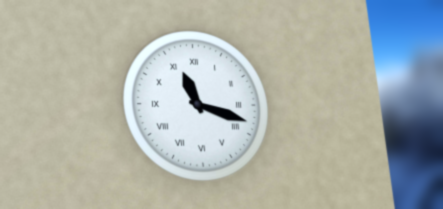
h=11 m=18
